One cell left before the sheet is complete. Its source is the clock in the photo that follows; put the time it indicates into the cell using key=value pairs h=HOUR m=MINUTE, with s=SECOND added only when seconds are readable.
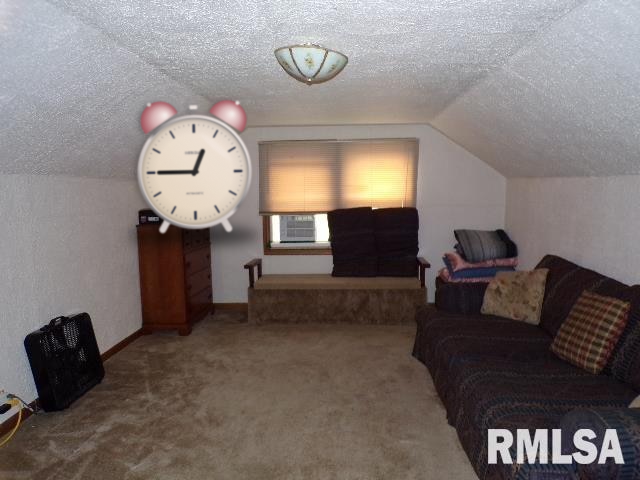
h=12 m=45
